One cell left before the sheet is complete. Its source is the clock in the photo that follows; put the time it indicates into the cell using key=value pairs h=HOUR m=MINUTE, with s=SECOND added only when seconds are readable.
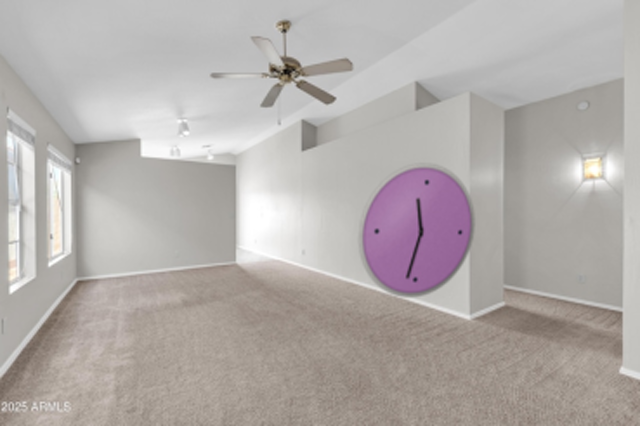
h=11 m=32
